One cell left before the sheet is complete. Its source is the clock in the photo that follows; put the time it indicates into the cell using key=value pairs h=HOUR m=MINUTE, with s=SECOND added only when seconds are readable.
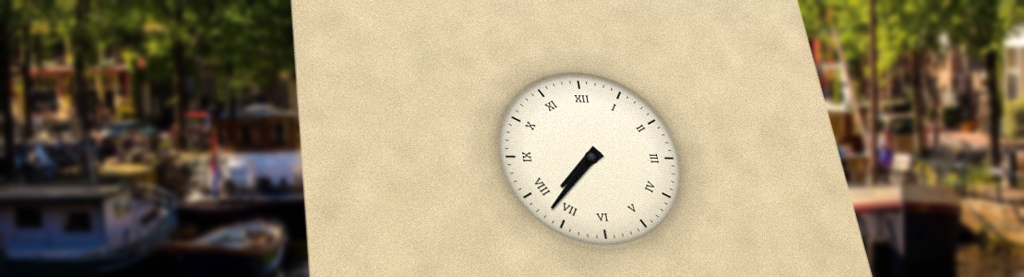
h=7 m=37
